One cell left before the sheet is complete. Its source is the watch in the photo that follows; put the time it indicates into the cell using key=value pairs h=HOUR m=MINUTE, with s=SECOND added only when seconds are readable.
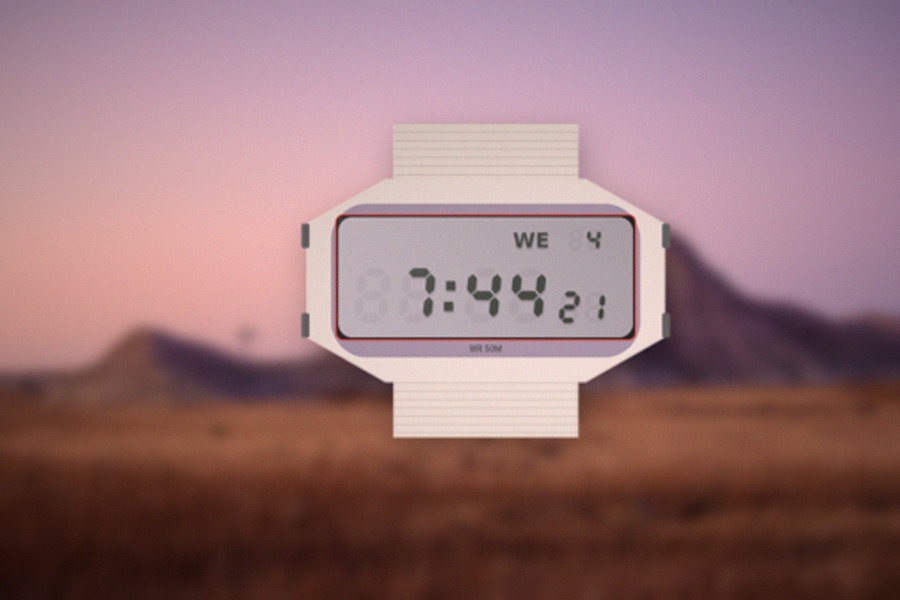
h=7 m=44 s=21
